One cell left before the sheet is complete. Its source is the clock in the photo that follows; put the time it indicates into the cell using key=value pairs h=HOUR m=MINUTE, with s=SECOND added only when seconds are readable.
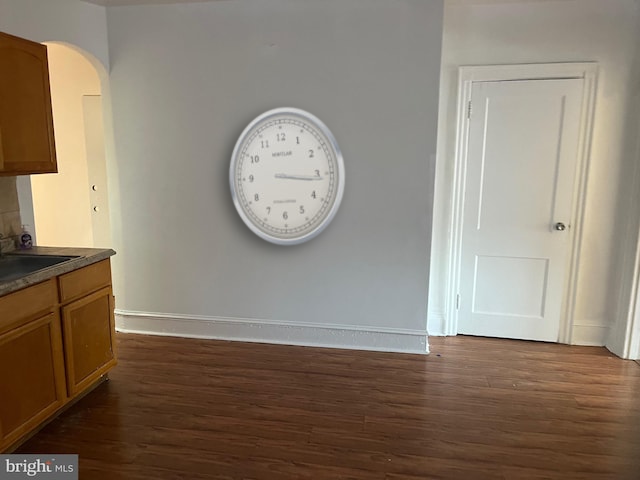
h=3 m=16
